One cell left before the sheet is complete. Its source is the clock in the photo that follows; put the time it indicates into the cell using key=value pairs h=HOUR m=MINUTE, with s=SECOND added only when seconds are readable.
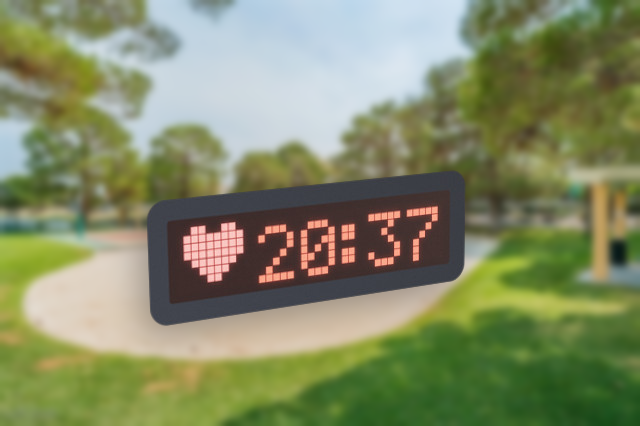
h=20 m=37
